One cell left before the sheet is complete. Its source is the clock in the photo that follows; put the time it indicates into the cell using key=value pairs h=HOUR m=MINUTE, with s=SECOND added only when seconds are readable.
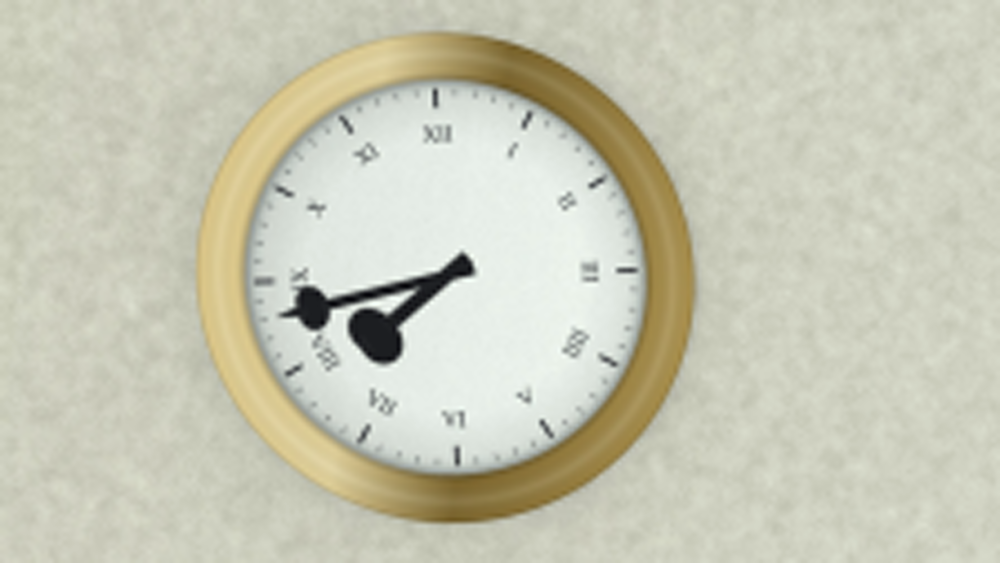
h=7 m=43
